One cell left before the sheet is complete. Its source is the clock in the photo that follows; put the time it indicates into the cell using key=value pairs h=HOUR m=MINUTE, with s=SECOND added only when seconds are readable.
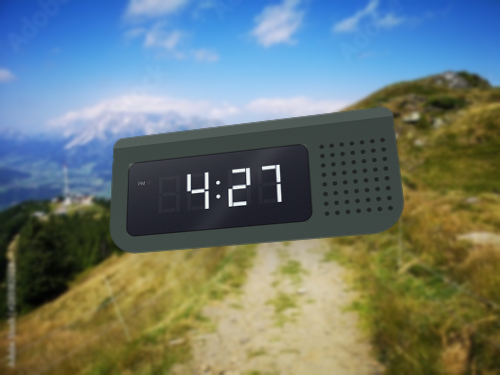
h=4 m=27
